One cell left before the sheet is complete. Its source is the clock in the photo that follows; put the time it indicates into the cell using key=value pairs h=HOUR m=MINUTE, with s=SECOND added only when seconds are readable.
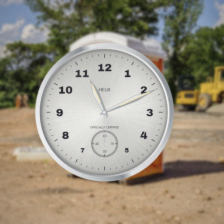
h=11 m=11
